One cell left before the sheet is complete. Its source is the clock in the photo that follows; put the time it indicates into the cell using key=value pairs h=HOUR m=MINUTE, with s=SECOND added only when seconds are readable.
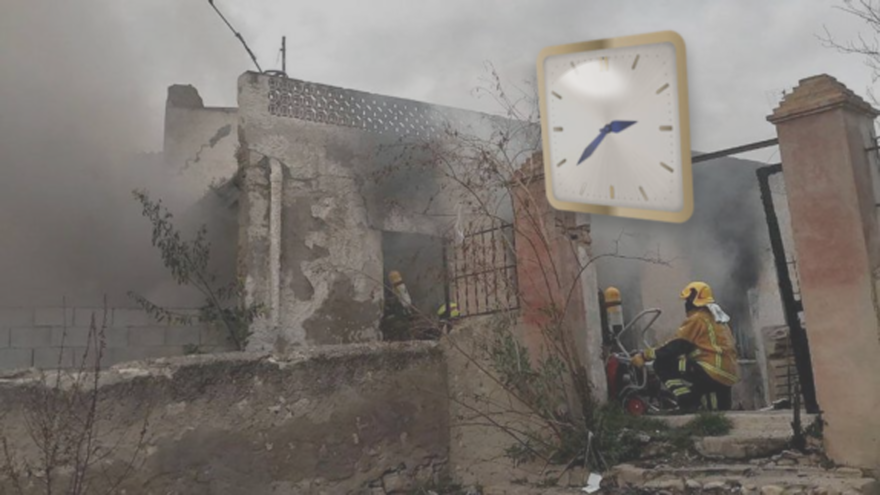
h=2 m=38
